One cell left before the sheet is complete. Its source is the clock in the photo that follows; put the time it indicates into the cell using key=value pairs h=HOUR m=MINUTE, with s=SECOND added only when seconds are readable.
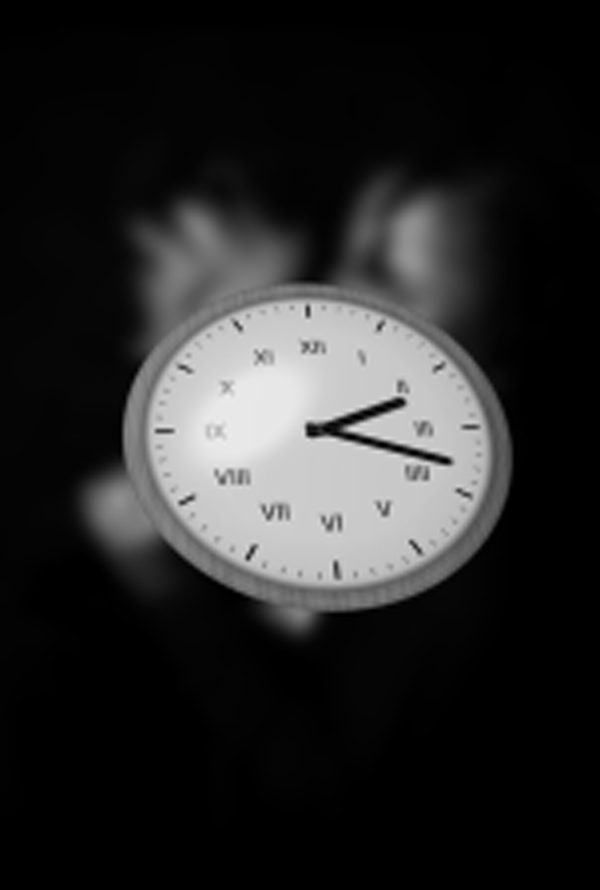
h=2 m=18
